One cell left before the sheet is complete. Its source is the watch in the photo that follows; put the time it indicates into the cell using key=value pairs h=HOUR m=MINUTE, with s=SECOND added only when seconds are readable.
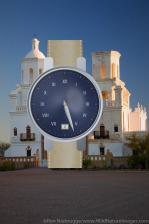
h=5 m=27
